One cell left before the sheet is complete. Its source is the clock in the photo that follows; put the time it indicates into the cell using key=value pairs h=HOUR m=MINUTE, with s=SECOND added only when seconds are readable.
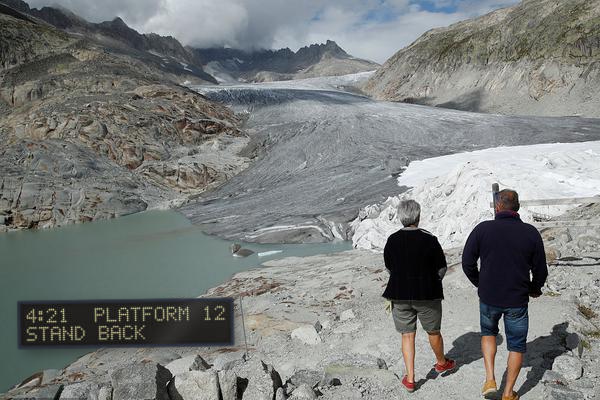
h=4 m=21
